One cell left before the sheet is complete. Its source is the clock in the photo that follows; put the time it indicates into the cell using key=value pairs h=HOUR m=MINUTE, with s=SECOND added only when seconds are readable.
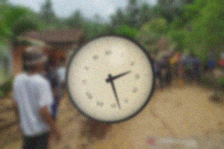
h=2 m=28
